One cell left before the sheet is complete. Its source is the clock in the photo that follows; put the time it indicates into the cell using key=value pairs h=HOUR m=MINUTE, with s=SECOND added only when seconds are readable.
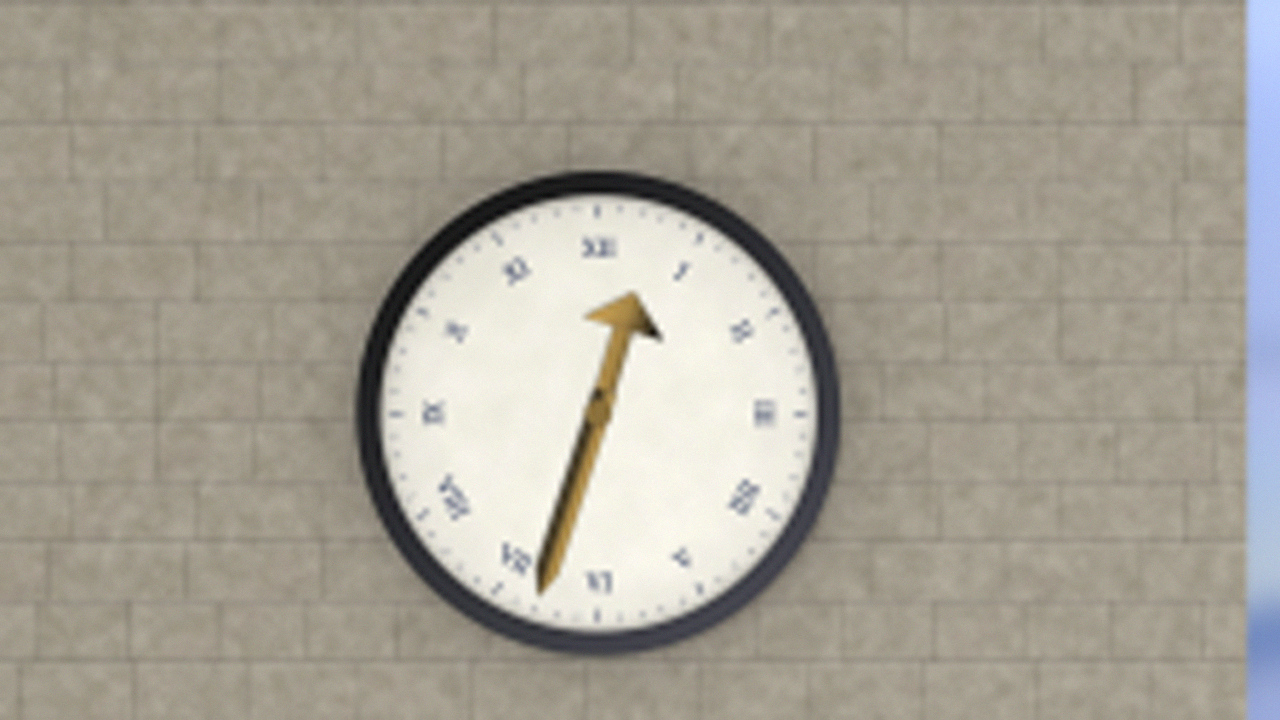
h=12 m=33
